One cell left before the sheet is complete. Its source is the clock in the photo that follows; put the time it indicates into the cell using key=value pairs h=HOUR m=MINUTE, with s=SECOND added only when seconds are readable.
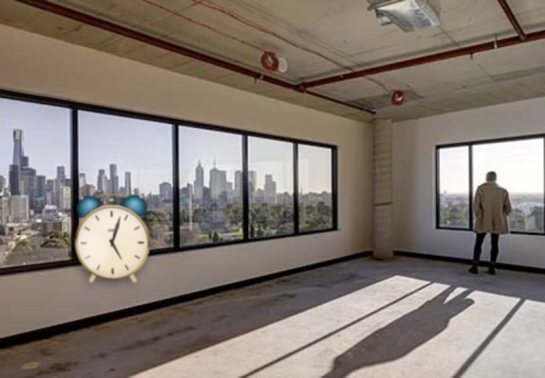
h=5 m=3
